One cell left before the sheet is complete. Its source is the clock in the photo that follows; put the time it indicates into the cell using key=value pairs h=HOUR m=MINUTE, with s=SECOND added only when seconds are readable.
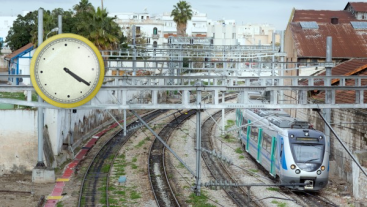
h=4 m=21
